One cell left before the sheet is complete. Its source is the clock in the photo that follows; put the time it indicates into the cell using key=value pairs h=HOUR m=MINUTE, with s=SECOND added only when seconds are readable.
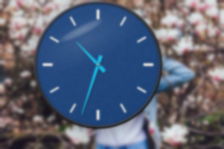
h=10 m=33
